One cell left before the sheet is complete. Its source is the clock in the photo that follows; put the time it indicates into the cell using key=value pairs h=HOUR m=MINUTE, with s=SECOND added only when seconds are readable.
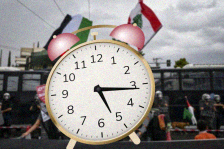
h=5 m=16
